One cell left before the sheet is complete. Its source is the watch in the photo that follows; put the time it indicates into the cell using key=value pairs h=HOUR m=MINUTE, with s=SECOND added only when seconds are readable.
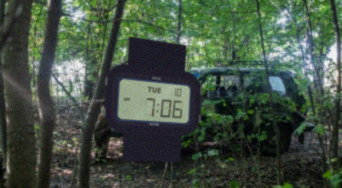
h=7 m=6
